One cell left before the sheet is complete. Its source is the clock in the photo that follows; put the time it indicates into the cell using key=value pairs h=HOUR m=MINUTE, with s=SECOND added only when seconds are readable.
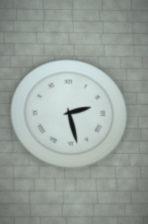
h=2 m=28
